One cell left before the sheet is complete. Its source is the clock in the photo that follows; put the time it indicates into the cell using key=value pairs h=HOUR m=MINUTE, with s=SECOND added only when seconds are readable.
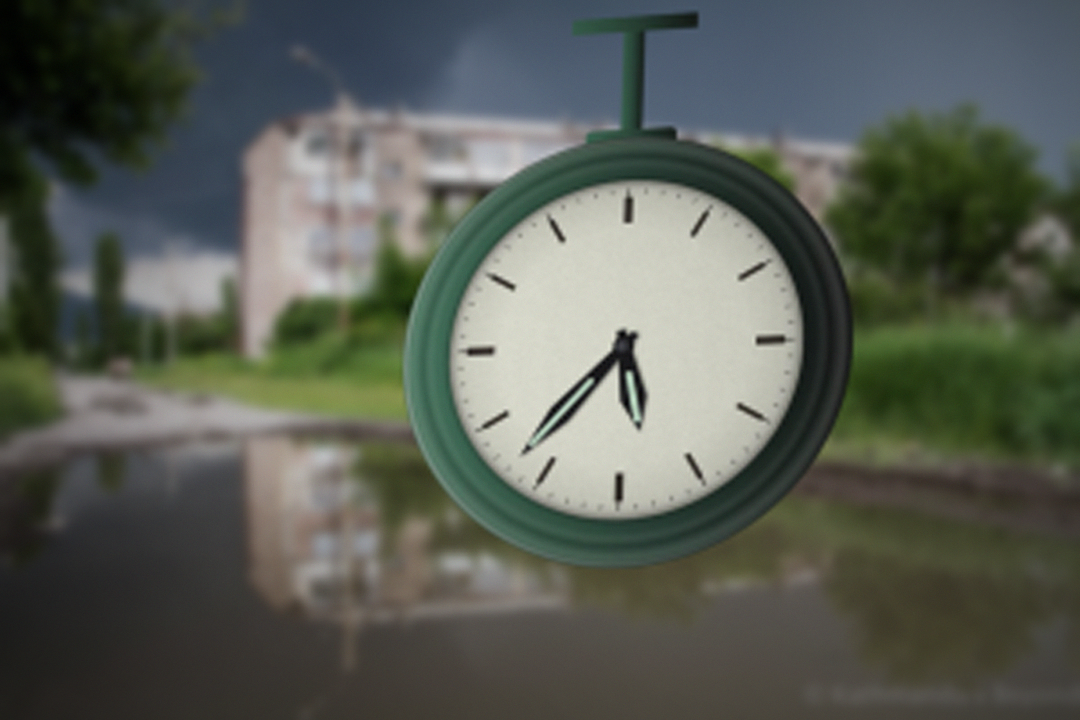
h=5 m=37
